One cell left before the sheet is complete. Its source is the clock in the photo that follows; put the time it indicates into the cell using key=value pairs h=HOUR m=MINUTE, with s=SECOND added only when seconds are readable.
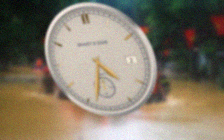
h=4 m=33
